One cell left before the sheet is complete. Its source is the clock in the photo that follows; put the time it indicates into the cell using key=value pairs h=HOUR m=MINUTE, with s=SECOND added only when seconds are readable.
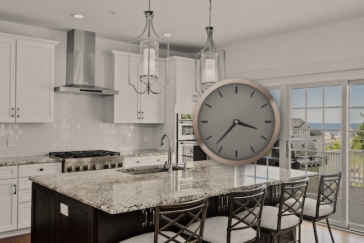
h=3 m=37
